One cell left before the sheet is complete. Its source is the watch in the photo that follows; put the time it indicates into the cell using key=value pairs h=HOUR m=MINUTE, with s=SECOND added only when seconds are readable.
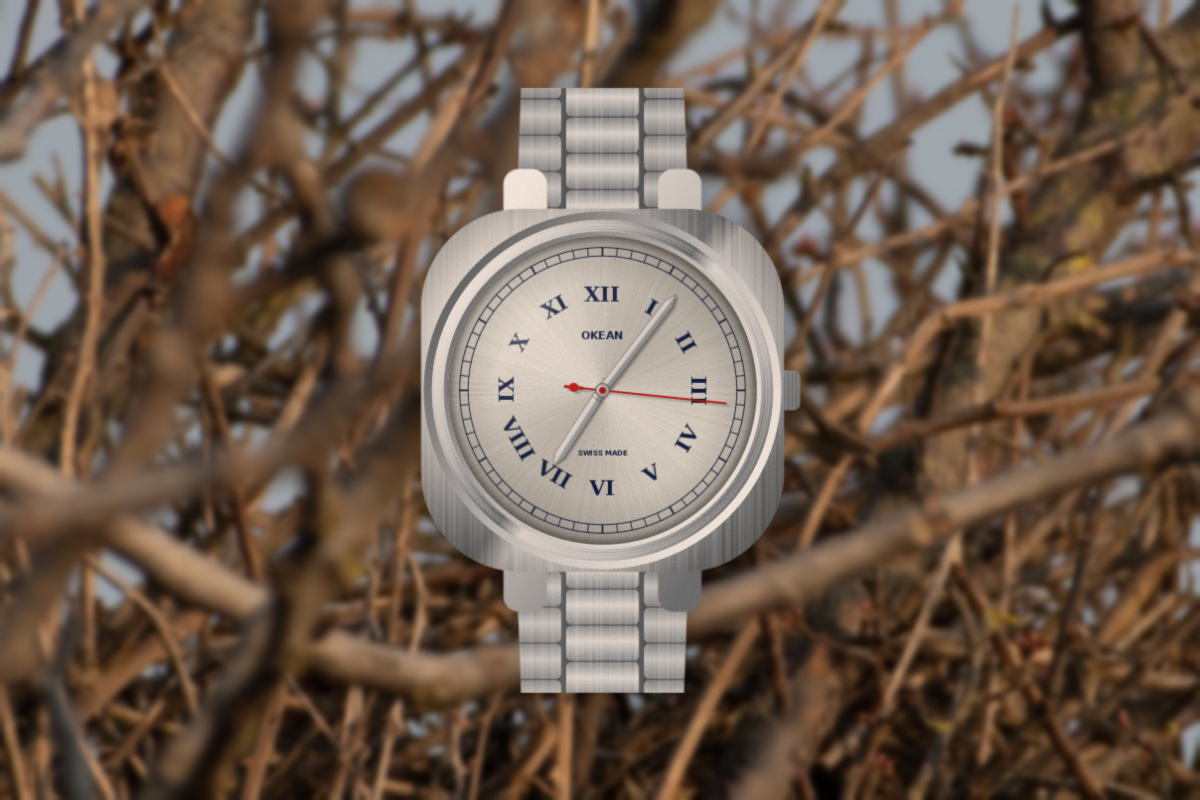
h=7 m=6 s=16
